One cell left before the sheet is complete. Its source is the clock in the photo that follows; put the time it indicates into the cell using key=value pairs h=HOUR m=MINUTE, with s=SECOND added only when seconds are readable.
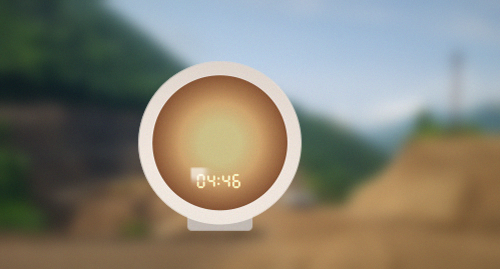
h=4 m=46
